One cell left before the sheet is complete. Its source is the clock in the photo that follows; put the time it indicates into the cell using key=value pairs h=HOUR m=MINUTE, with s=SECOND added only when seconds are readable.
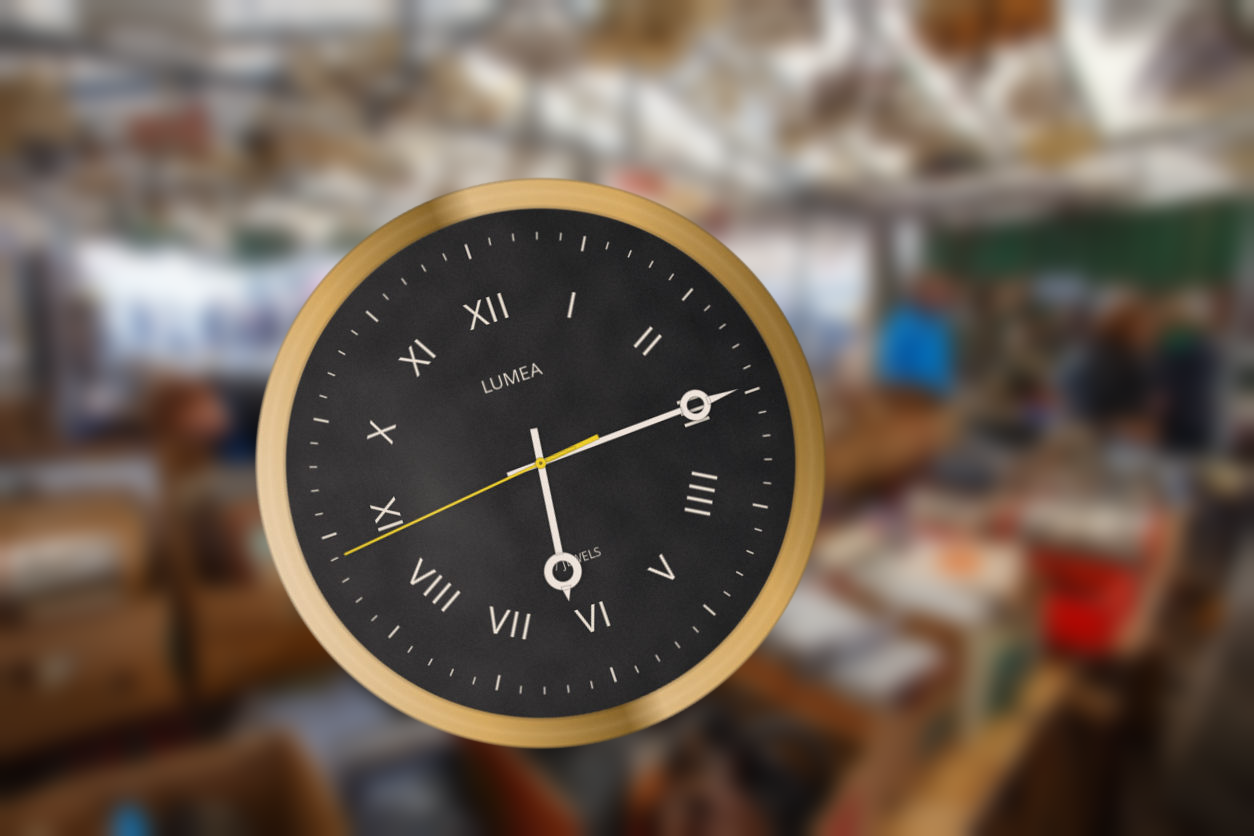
h=6 m=14 s=44
